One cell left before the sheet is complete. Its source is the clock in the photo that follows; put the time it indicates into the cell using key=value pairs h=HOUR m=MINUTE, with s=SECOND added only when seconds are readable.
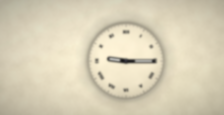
h=9 m=15
